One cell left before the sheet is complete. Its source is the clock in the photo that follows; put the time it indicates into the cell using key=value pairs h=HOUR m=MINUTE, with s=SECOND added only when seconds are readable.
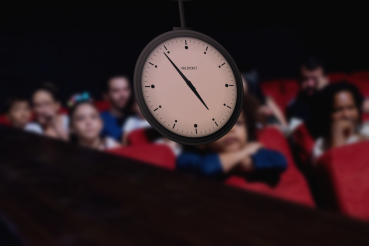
h=4 m=54
